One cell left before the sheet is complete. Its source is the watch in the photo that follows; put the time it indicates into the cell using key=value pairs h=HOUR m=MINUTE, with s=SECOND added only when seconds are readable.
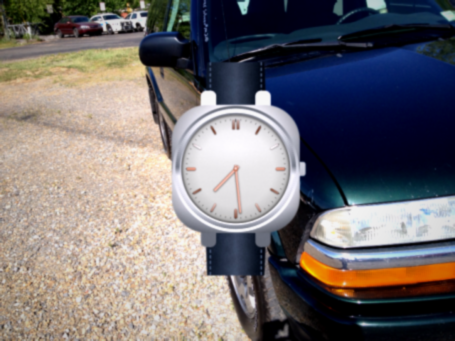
h=7 m=29
